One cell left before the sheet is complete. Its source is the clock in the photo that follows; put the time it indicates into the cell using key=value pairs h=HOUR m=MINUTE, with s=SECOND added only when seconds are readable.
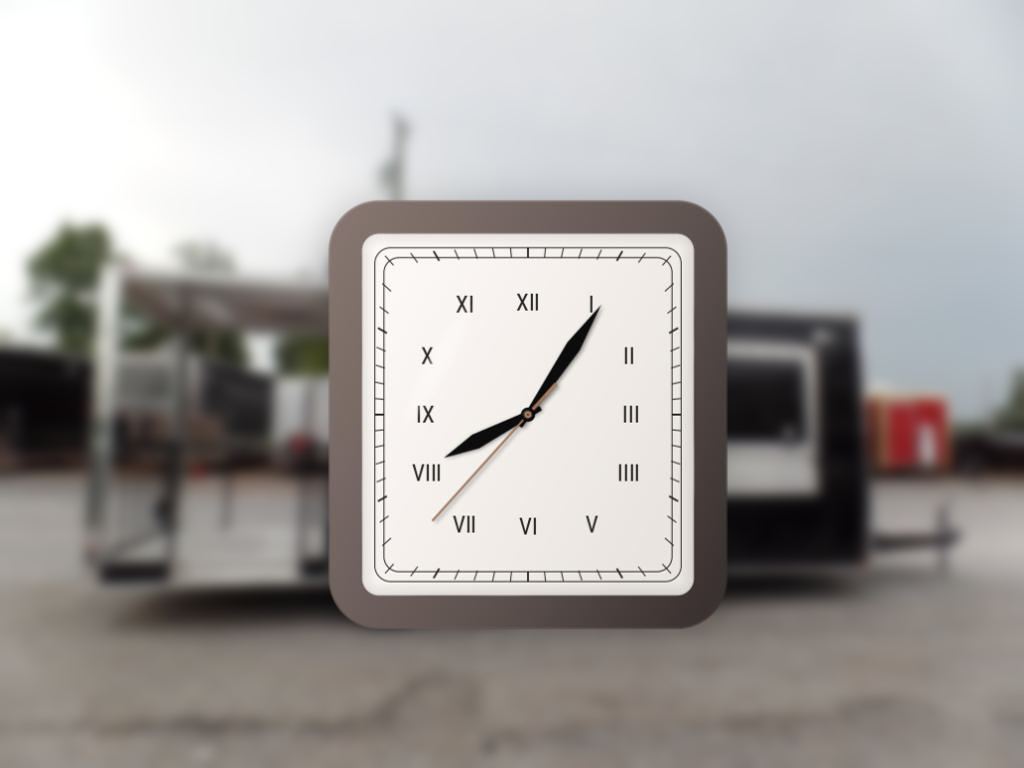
h=8 m=5 s=37
